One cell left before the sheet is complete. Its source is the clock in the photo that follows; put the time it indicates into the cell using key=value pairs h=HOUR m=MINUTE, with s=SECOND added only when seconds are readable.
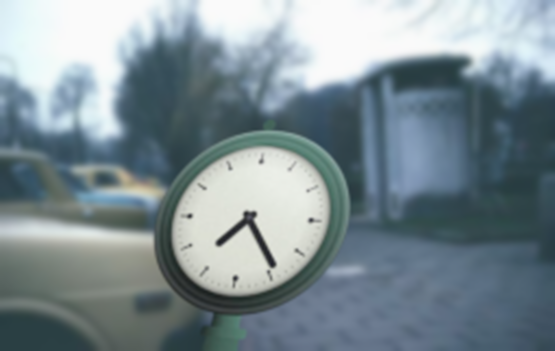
h=7 m=24
